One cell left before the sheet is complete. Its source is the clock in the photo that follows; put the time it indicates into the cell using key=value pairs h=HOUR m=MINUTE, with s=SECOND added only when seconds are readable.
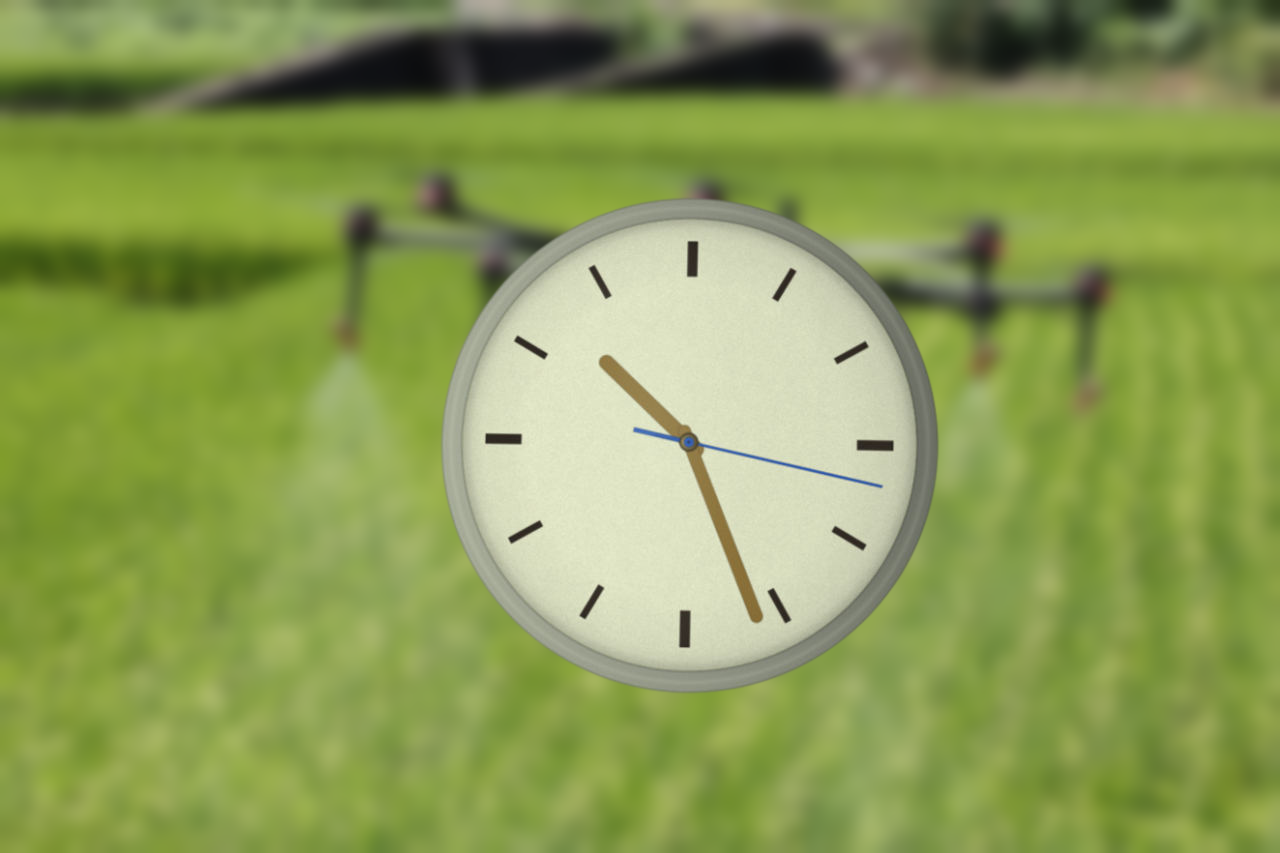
h=10 m=26 s=17
